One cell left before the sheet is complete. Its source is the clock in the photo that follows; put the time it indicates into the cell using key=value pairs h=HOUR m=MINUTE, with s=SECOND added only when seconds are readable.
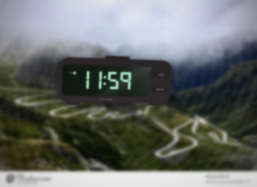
h=11 m=59
